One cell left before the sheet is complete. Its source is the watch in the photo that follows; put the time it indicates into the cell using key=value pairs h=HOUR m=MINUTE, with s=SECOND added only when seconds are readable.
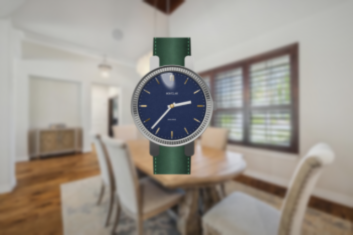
h=2 m=37
